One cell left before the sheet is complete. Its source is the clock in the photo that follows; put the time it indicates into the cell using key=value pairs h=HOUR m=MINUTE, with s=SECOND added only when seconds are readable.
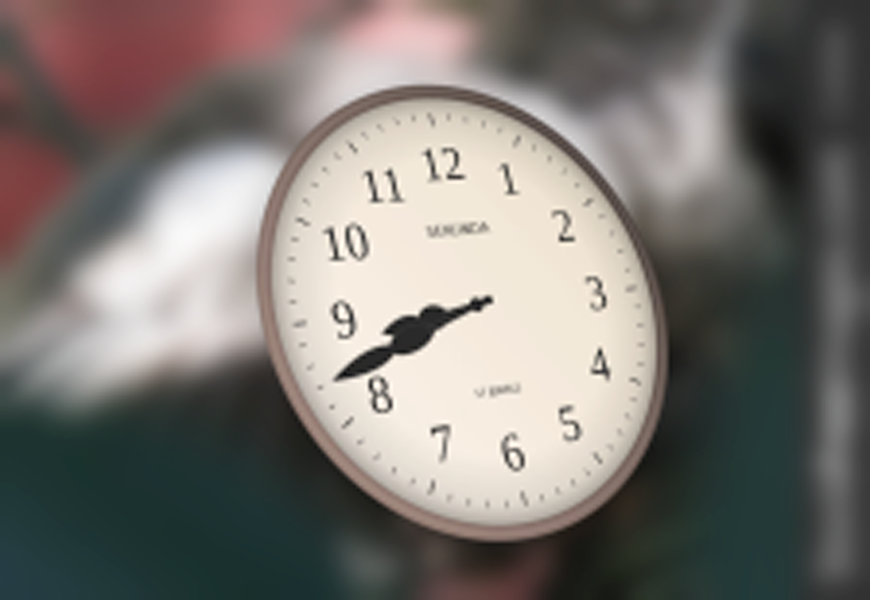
h=8 m=42
